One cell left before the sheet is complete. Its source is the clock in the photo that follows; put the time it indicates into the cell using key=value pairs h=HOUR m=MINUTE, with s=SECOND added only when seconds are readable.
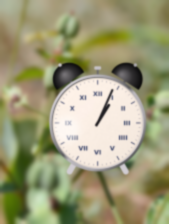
h=1 m=4
